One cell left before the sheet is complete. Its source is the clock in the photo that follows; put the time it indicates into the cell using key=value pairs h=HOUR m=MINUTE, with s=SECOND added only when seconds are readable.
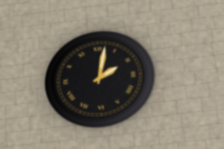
h=2 m=2
